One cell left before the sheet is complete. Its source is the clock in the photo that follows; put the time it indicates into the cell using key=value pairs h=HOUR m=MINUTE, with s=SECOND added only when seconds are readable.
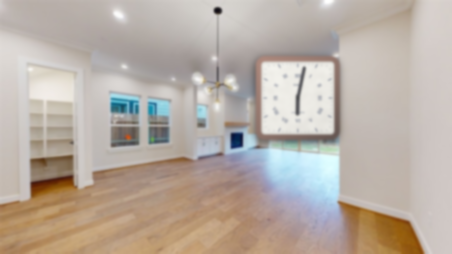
h=6 m=2
